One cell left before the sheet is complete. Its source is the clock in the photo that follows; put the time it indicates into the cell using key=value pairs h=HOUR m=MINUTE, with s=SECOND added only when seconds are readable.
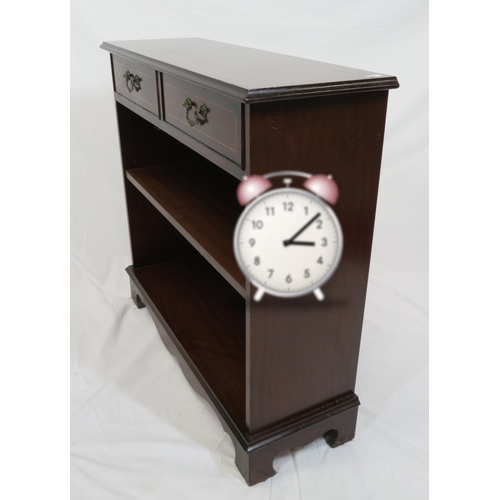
h=3 m=8
